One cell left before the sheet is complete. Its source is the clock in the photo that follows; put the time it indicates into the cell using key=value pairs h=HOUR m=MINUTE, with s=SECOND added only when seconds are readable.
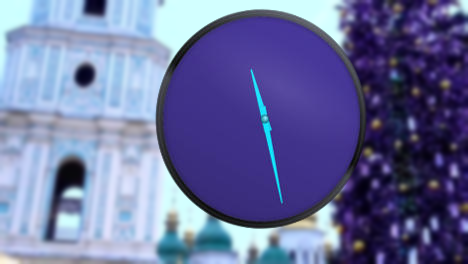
h=11 m=28
